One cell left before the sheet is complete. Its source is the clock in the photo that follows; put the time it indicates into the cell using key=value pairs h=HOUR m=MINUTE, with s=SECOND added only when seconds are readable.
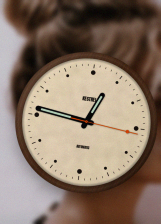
h=12 m=46 s=16
